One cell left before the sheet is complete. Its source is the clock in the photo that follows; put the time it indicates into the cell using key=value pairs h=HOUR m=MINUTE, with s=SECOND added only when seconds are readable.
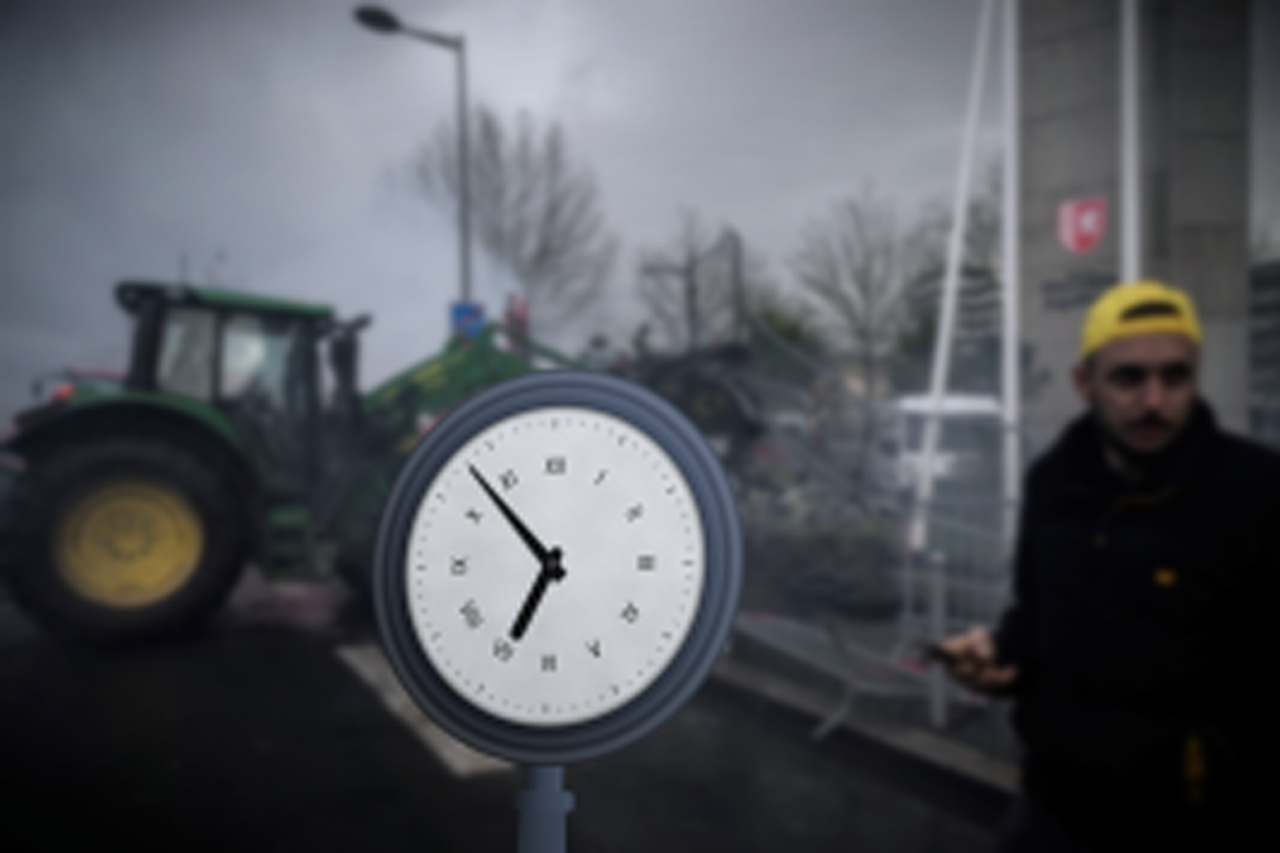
h=6 m=53
